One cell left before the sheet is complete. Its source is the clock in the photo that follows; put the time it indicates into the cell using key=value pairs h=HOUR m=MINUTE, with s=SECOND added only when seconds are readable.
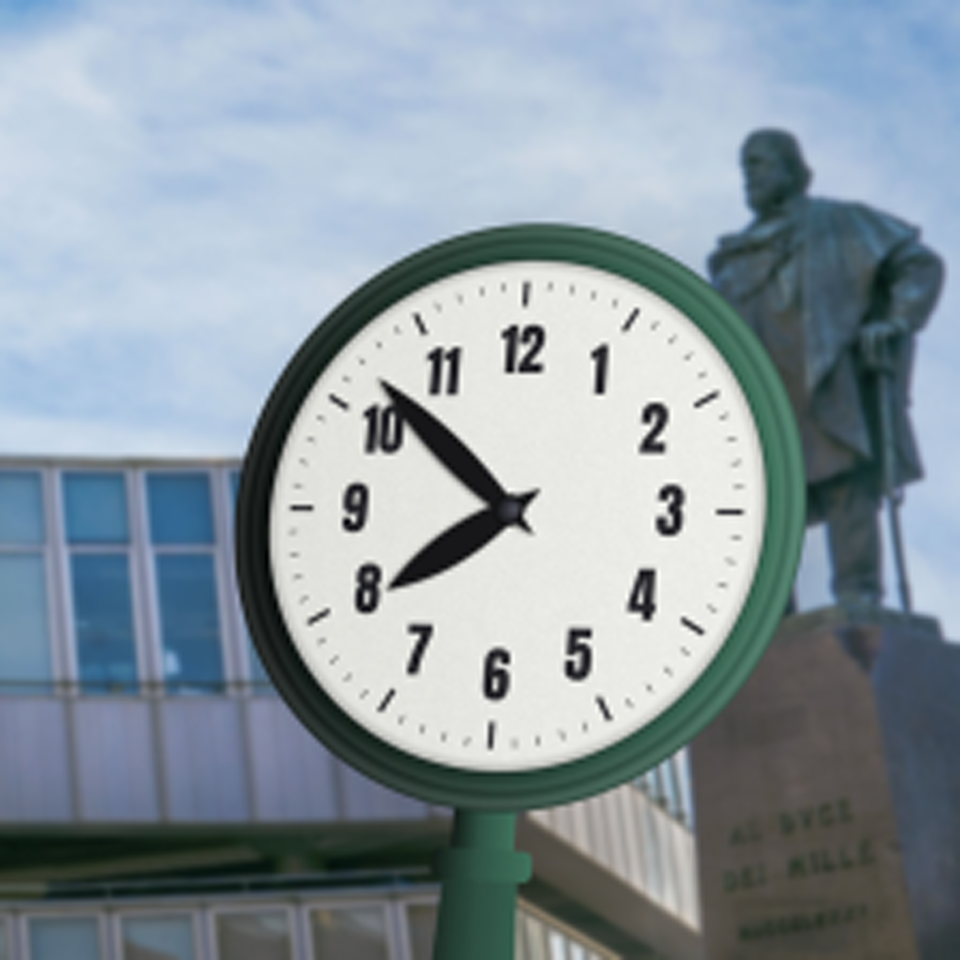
h=7 m=52
